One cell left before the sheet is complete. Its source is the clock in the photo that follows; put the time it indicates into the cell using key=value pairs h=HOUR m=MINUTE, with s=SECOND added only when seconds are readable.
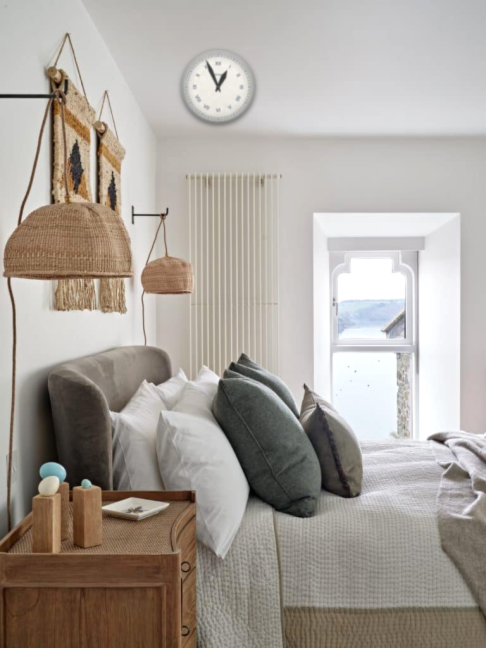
h=12 m=56
